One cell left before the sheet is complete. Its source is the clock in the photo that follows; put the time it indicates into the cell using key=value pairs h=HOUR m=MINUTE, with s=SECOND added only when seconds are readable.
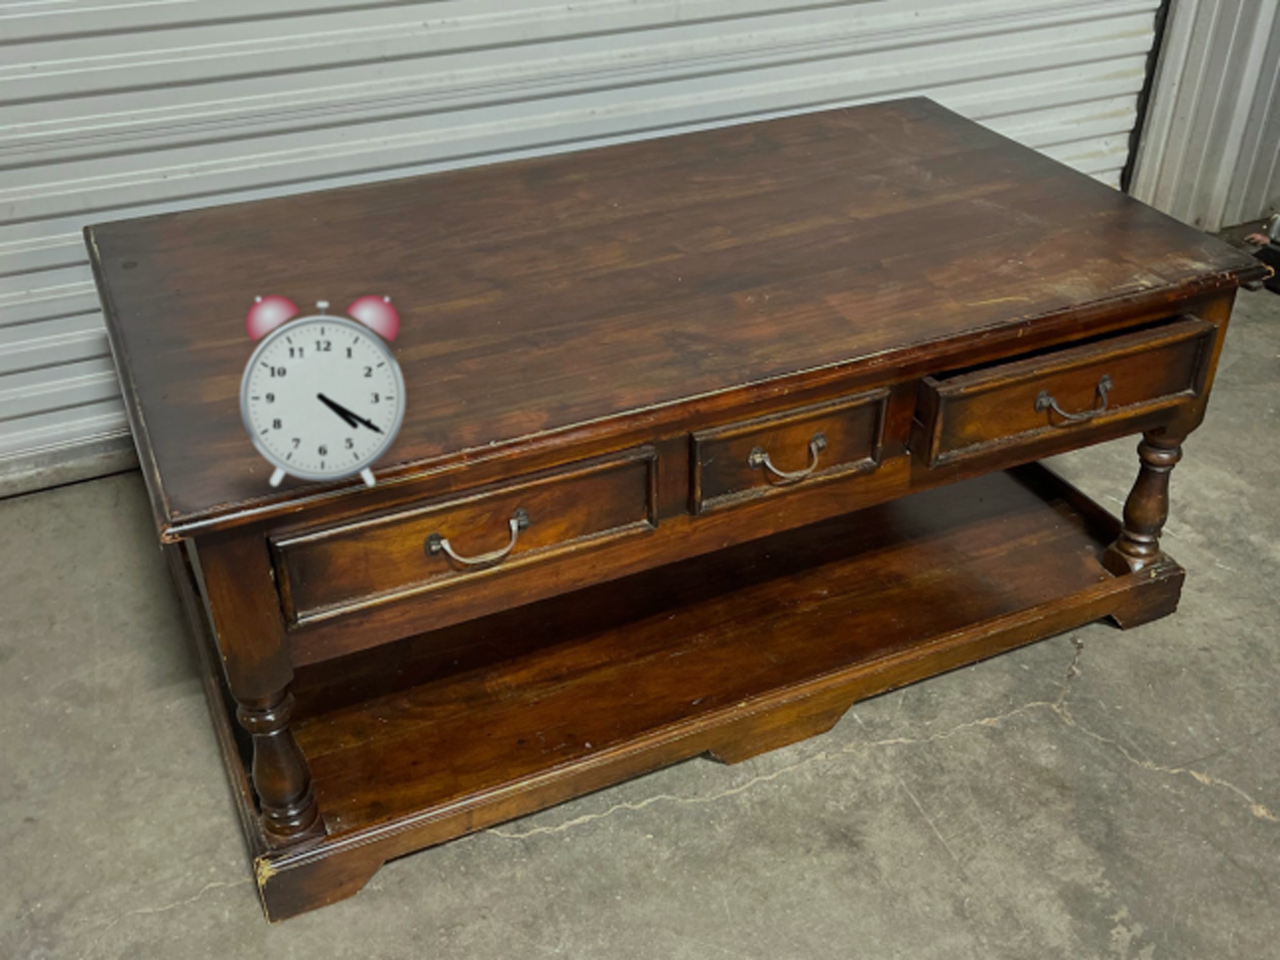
h=4 m=20
